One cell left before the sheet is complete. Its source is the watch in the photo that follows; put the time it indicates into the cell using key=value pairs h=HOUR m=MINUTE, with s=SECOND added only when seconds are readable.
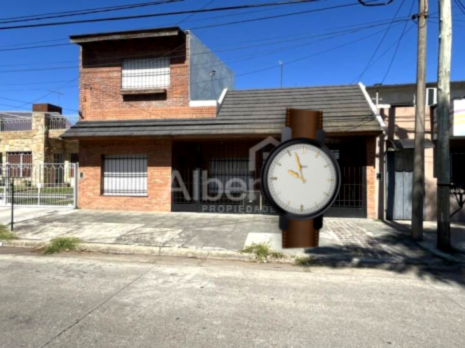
h=9 m=57
